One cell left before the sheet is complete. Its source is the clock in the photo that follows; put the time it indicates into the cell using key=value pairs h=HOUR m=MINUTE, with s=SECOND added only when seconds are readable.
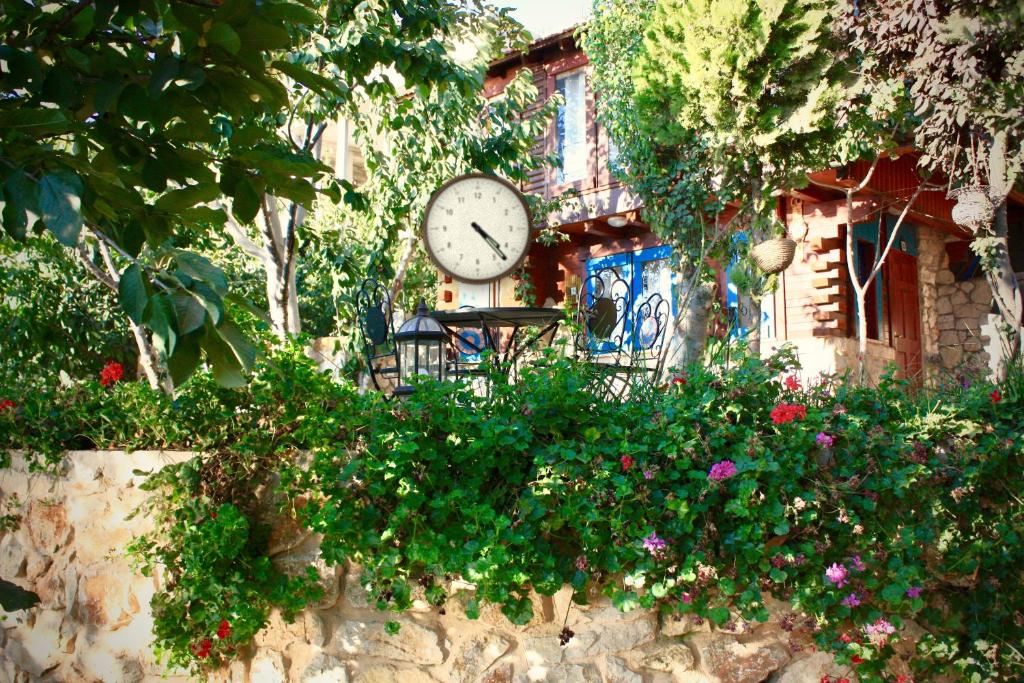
h=4 m=23
